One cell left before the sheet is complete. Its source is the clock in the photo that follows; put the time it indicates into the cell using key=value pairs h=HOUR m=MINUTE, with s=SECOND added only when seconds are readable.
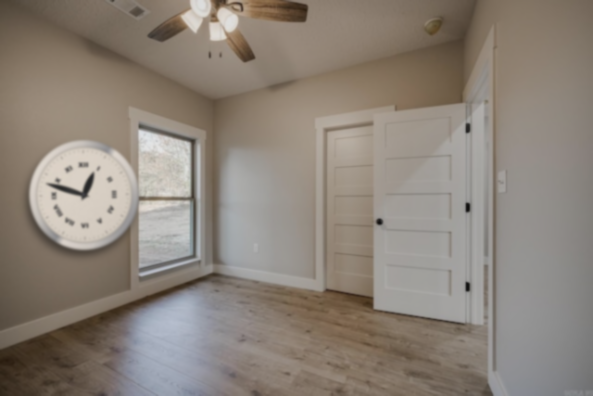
h=12 m=48
